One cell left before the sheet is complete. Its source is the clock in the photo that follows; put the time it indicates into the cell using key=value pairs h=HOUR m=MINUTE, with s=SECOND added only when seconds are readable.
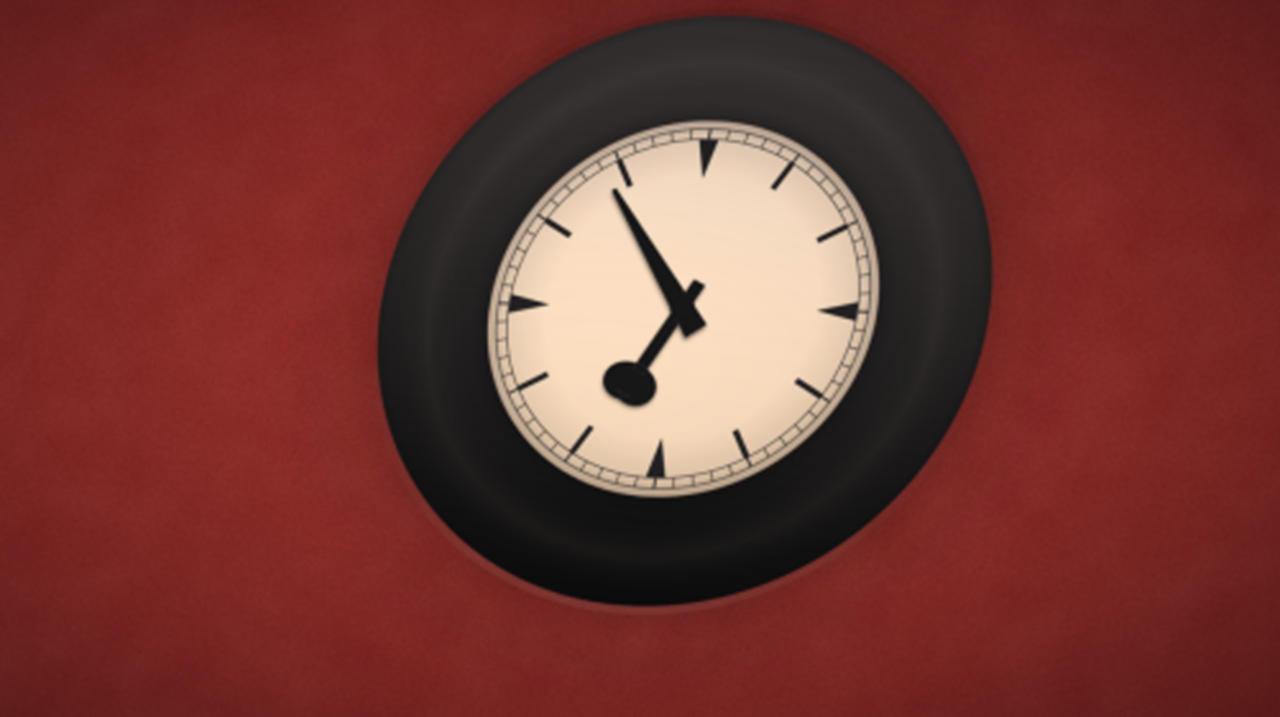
h=6 m=54
